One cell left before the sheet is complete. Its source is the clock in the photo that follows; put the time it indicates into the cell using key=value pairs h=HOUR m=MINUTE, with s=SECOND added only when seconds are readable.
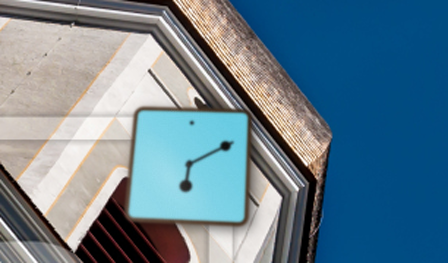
h=6 m=10
